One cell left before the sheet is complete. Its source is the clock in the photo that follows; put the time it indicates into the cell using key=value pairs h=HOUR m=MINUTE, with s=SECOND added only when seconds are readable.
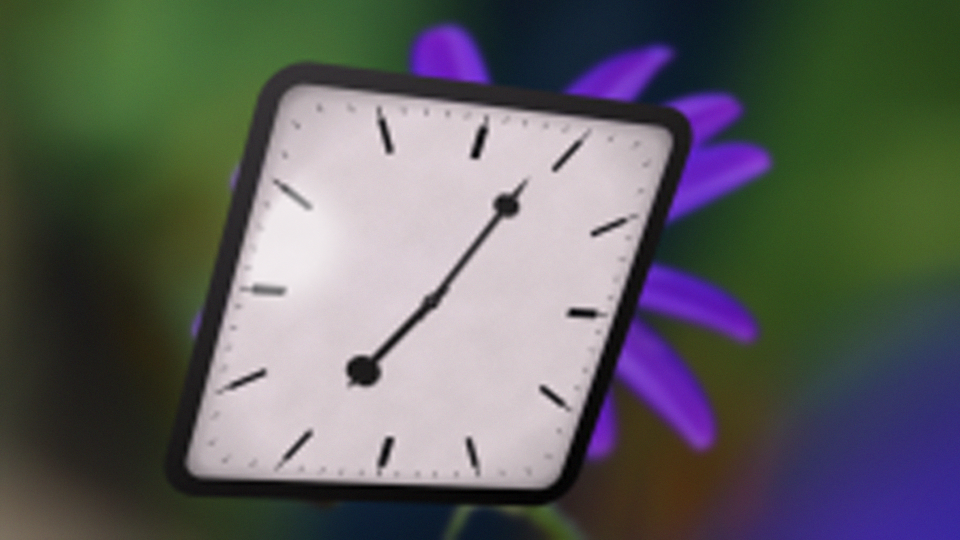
h=7 m=4
